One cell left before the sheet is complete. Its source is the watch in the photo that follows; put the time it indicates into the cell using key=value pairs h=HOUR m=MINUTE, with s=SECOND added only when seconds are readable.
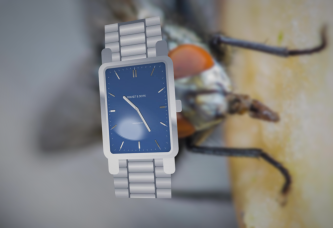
h=10 m=25
